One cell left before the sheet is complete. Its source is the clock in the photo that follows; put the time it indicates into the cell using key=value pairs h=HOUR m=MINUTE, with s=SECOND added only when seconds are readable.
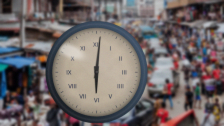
h=6 m=1
